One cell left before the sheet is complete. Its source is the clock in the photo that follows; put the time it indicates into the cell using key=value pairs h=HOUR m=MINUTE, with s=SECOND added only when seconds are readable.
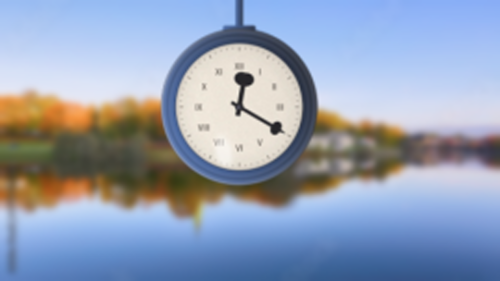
h=12 m=20
